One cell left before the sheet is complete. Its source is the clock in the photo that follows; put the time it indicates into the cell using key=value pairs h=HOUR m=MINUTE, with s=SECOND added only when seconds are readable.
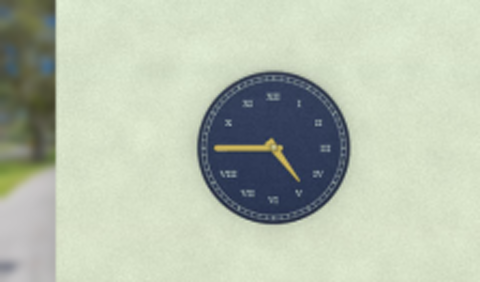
h=4 m=45
